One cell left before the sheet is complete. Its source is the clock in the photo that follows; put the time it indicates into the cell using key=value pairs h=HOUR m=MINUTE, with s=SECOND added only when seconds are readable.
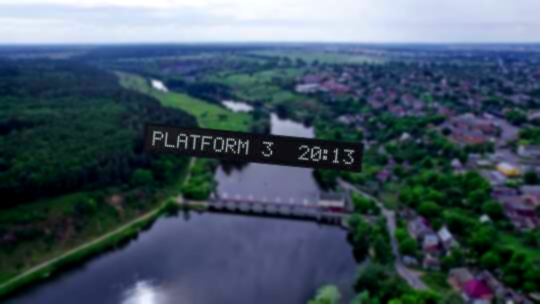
h=20 m=13
